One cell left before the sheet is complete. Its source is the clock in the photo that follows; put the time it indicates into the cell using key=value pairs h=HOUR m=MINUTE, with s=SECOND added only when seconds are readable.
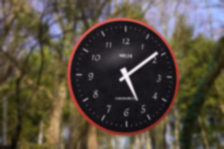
h=5 m=9
